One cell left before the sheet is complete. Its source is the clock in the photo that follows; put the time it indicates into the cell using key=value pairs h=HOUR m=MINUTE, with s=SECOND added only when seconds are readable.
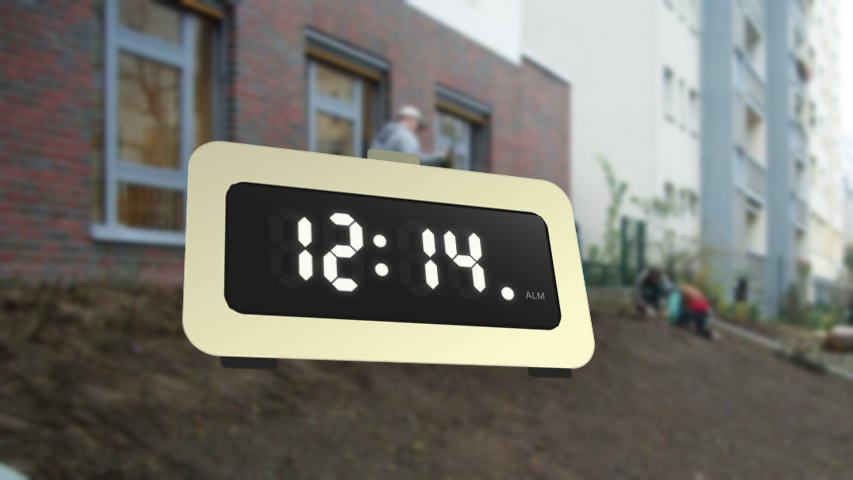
h=12 m=14
